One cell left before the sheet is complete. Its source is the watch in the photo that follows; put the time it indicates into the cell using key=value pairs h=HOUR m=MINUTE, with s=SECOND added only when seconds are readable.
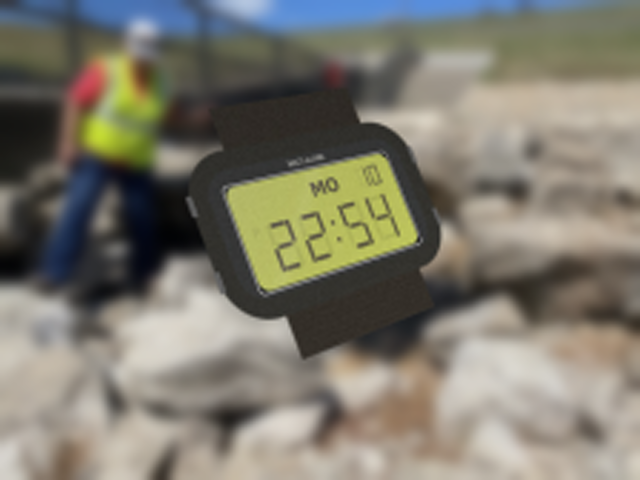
h=22 m=54
